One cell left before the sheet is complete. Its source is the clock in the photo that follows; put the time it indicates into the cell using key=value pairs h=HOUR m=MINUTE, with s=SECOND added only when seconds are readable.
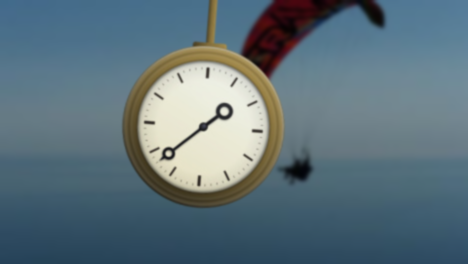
h=1 m=38
